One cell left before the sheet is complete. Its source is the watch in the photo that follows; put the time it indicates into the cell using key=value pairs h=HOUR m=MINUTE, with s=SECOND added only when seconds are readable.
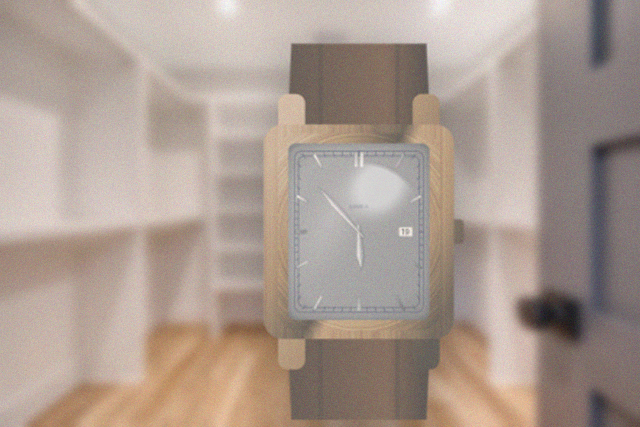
h=5 m=53
